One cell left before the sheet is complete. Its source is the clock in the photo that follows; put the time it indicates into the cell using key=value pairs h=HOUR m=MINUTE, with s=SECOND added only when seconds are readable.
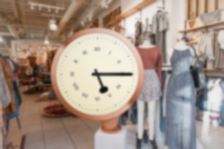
h=5 m=15
